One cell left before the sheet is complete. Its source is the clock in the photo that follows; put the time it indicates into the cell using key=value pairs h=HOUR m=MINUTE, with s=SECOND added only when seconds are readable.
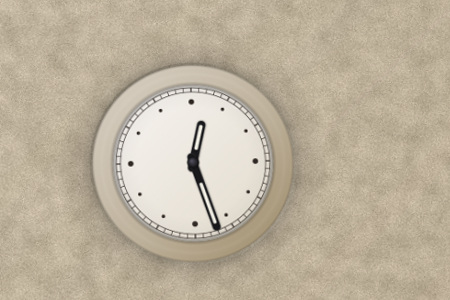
h=12 m=27
